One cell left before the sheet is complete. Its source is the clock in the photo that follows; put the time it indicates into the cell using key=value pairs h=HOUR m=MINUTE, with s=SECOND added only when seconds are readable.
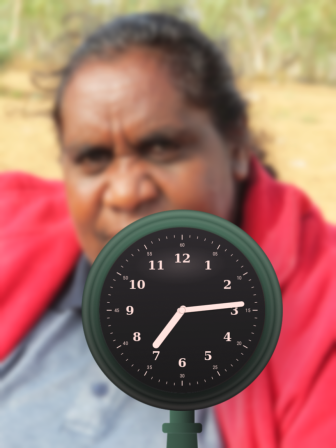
h=7 m=14
